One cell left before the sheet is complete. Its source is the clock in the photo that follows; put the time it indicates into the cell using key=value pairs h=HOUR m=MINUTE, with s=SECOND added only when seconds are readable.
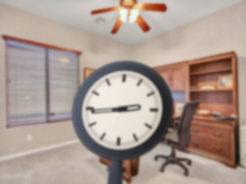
h=2 m=44
